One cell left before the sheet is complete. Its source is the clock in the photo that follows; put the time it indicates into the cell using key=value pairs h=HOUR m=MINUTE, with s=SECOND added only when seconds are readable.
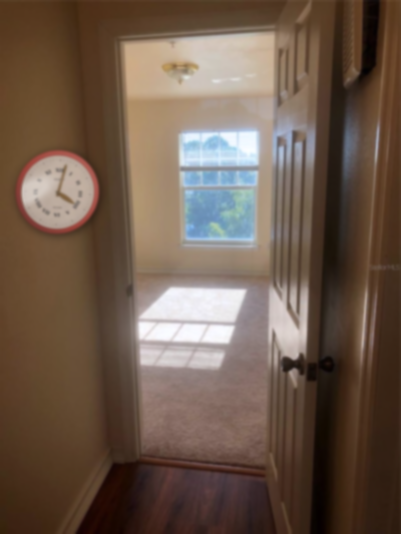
h=4 m=2
